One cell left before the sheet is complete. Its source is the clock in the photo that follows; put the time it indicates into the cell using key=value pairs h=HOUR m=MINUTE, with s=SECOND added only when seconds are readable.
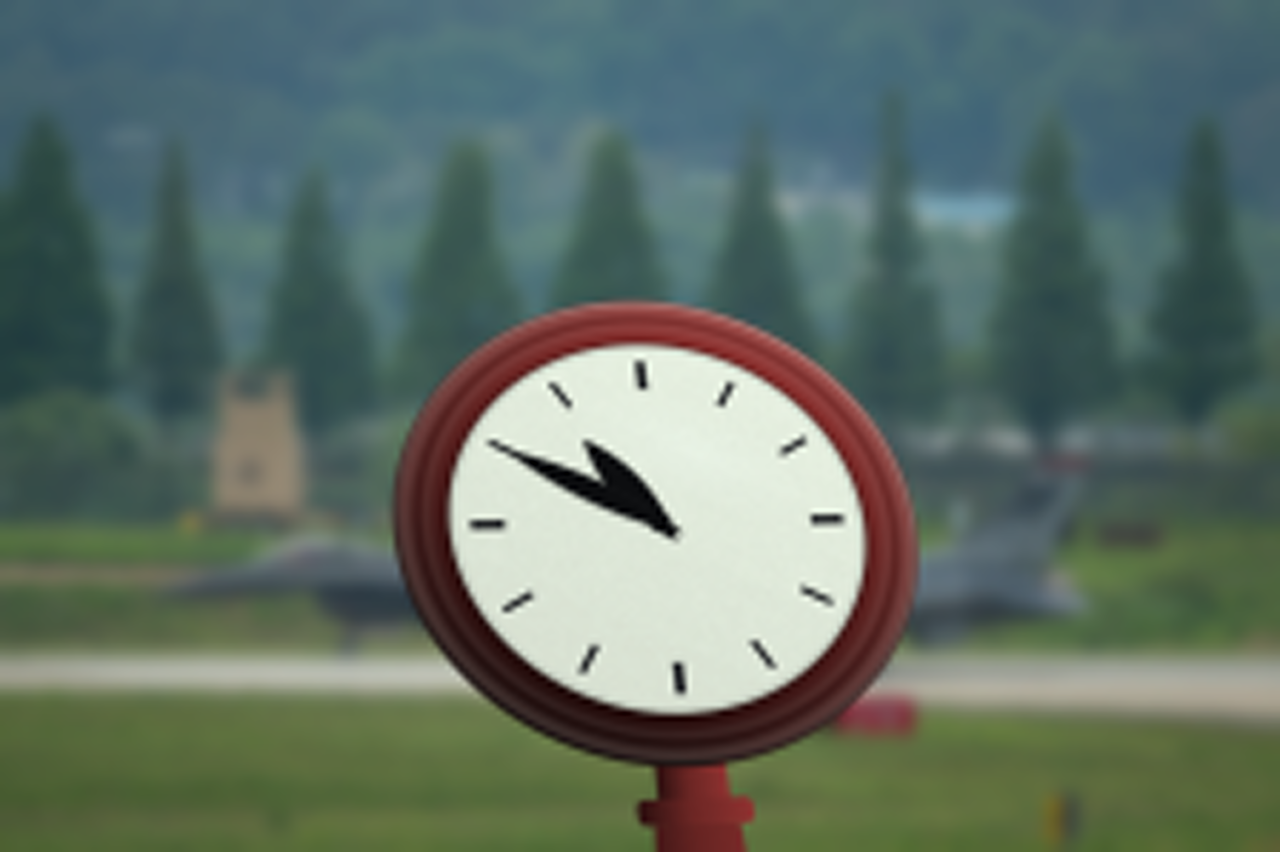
h=10 m=50
